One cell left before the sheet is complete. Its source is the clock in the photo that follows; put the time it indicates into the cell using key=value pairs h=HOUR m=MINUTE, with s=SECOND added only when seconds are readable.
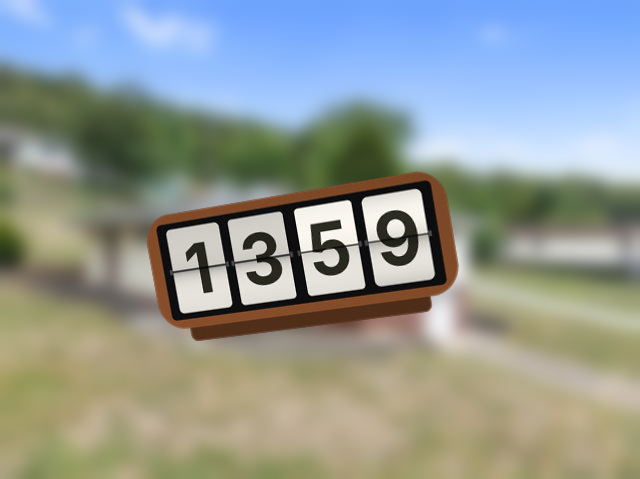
h=13 m=59
